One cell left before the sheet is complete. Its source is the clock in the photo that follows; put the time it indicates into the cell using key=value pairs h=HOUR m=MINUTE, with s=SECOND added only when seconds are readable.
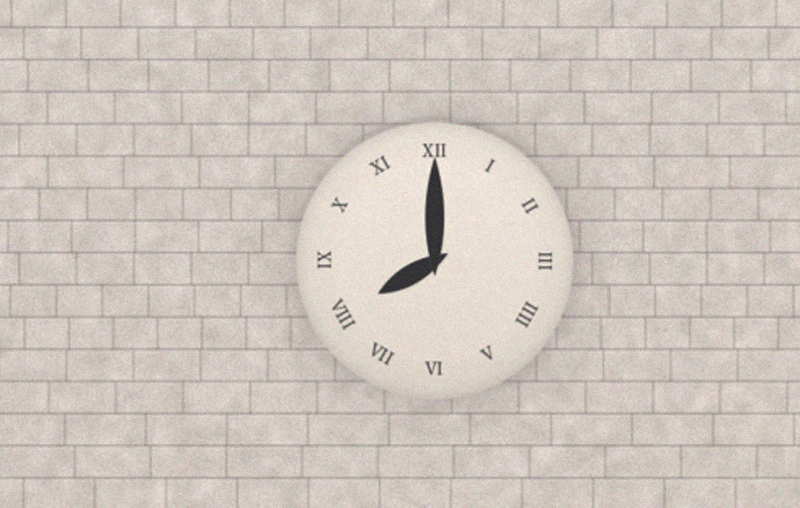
h=8 m=0
